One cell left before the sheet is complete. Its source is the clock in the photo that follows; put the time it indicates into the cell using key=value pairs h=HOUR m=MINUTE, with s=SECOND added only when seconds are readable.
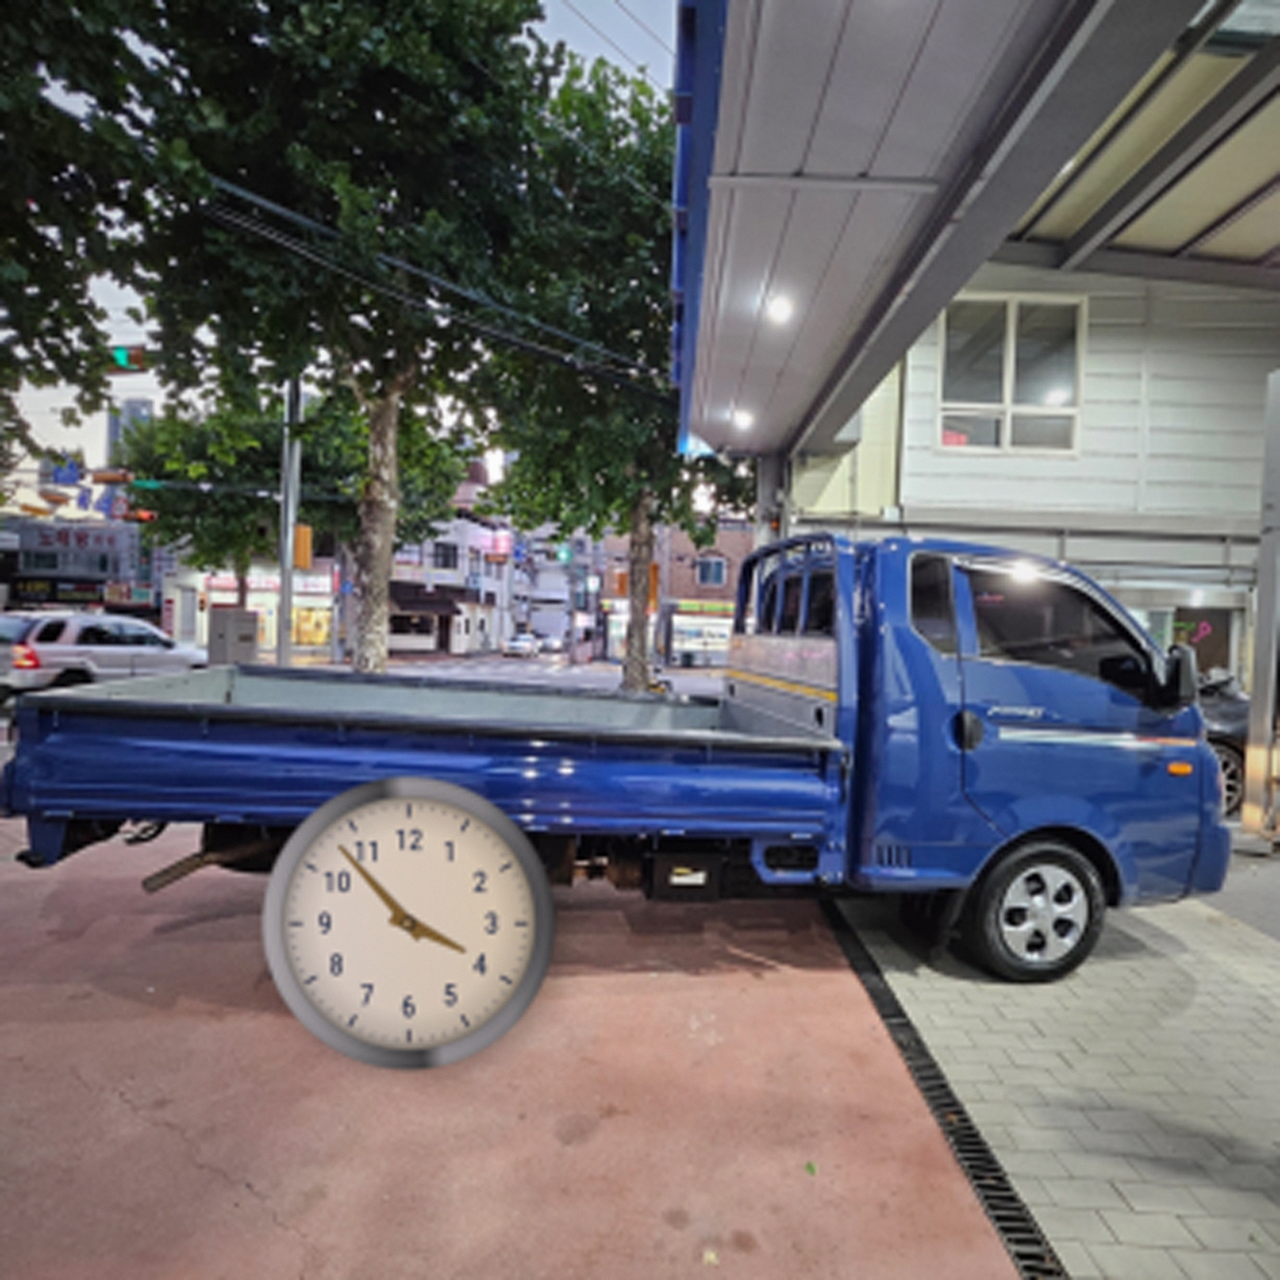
h=3 m=53
